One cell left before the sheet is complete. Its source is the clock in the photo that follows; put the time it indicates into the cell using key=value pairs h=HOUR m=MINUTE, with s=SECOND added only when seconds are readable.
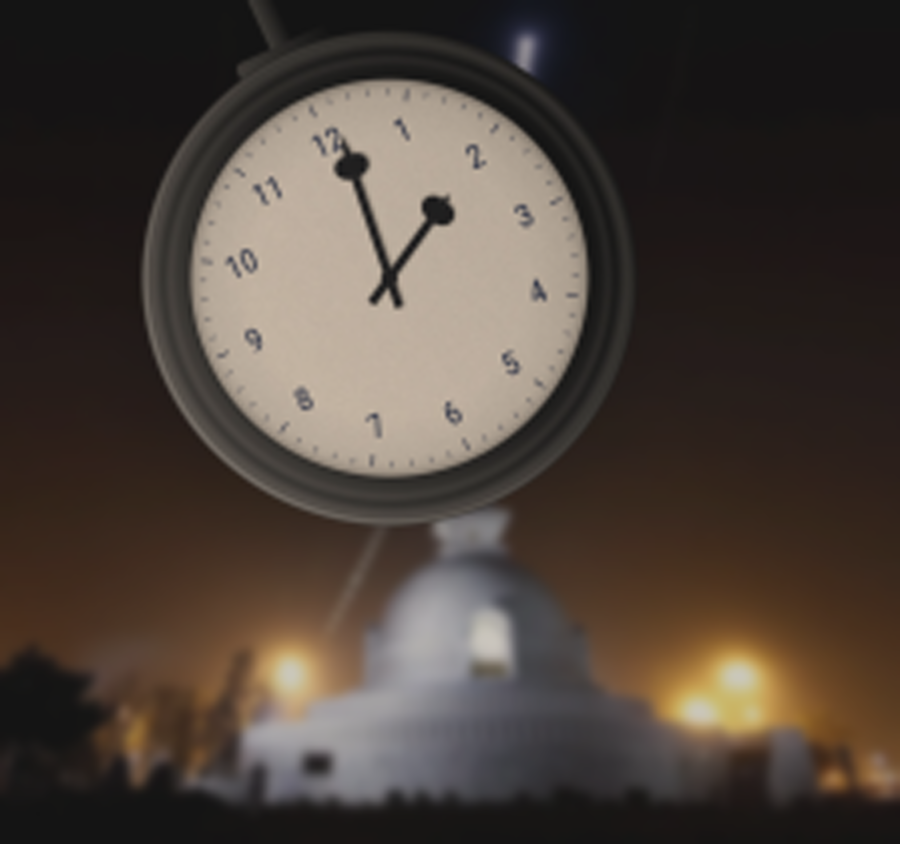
h=2 m=1
